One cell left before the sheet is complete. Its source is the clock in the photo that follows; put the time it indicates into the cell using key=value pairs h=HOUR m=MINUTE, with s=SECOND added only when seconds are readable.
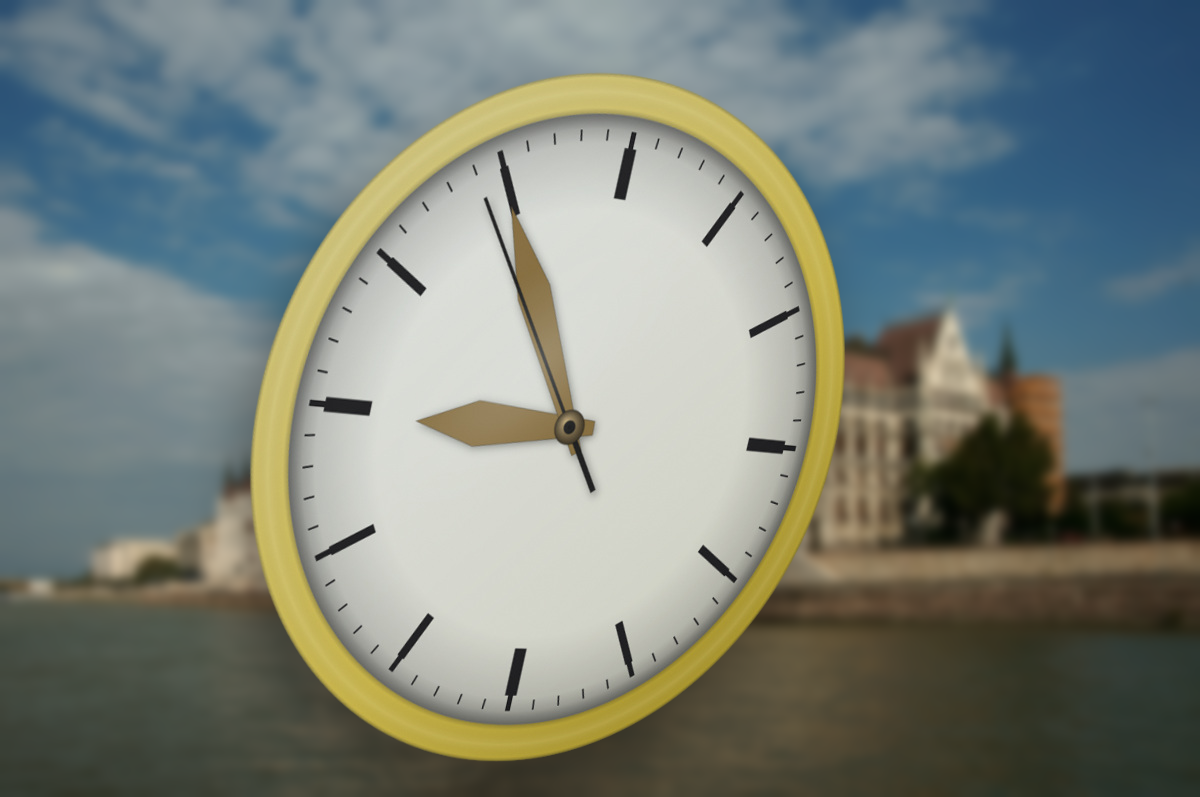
h=8 m=54 s=54
